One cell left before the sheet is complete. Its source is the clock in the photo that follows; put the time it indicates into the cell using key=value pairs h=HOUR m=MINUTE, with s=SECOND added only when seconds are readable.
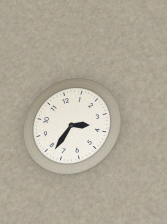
h=3 m=38
